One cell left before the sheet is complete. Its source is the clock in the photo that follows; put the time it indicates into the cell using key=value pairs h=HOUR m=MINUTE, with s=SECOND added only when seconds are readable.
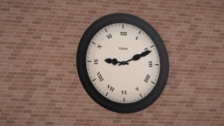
h=9 m=11
